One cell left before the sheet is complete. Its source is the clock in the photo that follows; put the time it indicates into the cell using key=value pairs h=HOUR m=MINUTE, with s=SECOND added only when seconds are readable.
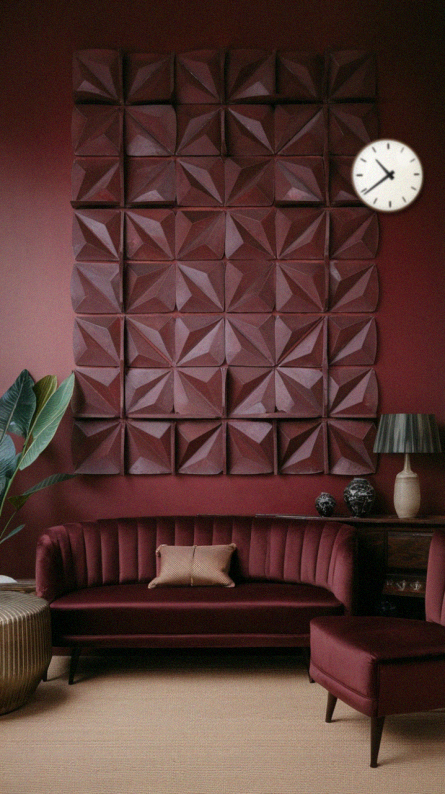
h=10 m=39
